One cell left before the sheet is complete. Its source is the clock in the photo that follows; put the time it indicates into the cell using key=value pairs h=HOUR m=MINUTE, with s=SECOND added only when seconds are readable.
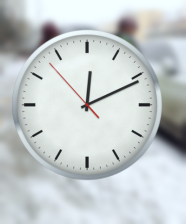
h=12 m=10 s=53
